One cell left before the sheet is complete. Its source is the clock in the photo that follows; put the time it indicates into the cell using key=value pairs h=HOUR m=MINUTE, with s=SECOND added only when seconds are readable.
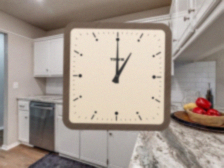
h=1 m=0
